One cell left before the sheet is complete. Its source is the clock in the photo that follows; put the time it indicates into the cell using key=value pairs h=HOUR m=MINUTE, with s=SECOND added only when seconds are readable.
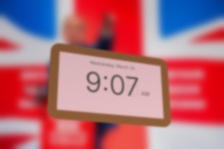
h=9 m=7
